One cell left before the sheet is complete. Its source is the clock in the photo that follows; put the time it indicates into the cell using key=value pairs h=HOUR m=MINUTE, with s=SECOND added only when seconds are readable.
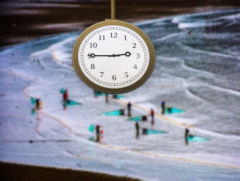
h=2 m=45
